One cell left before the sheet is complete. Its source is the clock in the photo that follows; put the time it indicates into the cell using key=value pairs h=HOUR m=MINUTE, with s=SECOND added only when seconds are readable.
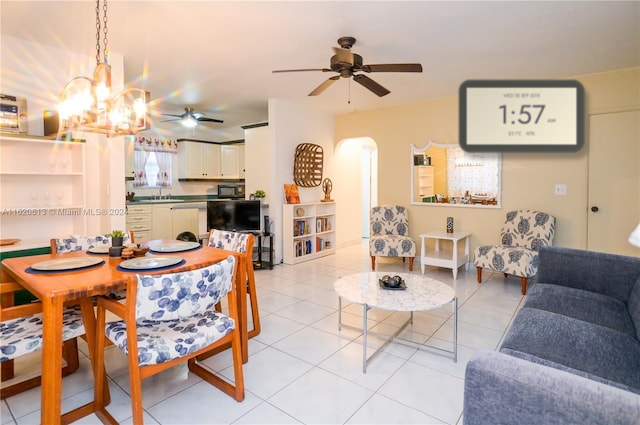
h=1 m=57
